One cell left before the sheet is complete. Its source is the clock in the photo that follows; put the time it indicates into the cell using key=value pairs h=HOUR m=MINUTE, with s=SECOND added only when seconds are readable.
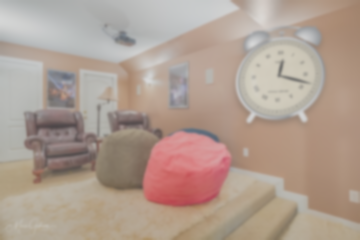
h=12 m=18
